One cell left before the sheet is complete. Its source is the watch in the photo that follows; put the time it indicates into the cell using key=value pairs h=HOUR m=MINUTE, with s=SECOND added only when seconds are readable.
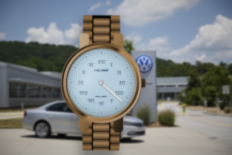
h=4 m=22
